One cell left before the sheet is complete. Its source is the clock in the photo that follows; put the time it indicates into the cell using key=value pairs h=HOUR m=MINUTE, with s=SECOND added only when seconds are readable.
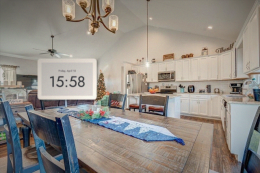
h=15 m=58
